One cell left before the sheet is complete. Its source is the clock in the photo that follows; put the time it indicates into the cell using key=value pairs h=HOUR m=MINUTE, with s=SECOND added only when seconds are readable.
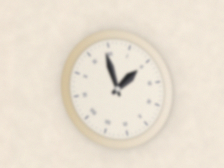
h=1 m=59
